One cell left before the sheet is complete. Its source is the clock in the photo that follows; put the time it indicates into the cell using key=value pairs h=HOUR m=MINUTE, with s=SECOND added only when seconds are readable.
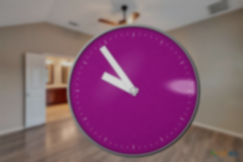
h=9 m=54
